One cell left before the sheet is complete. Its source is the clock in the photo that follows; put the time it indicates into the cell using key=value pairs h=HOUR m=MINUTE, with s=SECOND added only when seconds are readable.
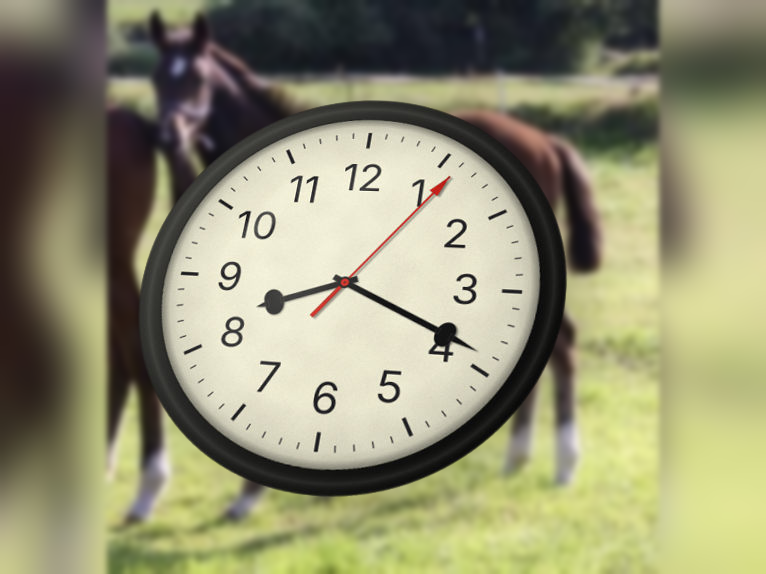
h=8 m=19 s=6
